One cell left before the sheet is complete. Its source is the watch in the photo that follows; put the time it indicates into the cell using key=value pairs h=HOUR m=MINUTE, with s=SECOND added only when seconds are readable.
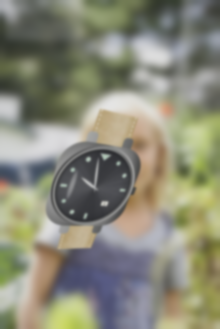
h=9 m=58
